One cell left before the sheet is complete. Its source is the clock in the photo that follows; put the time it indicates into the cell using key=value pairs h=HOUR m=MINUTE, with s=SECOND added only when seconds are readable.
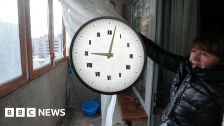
h=9 m=2
